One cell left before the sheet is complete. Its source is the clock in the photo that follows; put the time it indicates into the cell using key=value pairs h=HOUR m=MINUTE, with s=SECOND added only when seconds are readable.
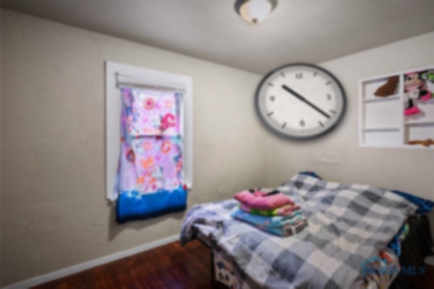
h=10 m=22
